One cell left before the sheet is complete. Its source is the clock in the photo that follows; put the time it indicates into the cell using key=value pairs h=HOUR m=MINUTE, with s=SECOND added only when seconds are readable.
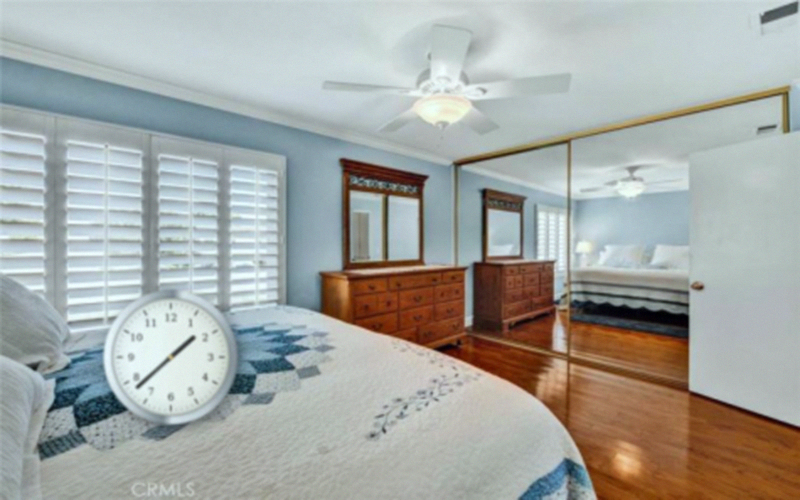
h=1 m=38
